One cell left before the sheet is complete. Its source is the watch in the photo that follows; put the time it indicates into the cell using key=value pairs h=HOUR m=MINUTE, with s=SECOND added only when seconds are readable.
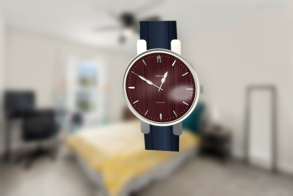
h=12 m=50
